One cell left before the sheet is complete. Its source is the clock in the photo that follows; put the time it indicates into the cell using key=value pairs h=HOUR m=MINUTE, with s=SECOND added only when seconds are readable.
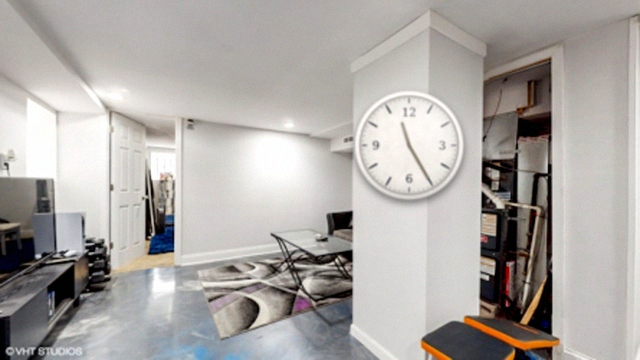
h=11 m=25
